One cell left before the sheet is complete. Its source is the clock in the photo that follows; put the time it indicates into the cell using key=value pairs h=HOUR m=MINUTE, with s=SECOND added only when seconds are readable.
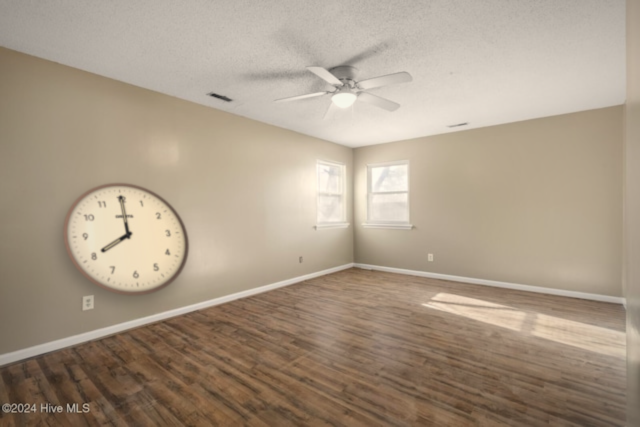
h=8 m=0
